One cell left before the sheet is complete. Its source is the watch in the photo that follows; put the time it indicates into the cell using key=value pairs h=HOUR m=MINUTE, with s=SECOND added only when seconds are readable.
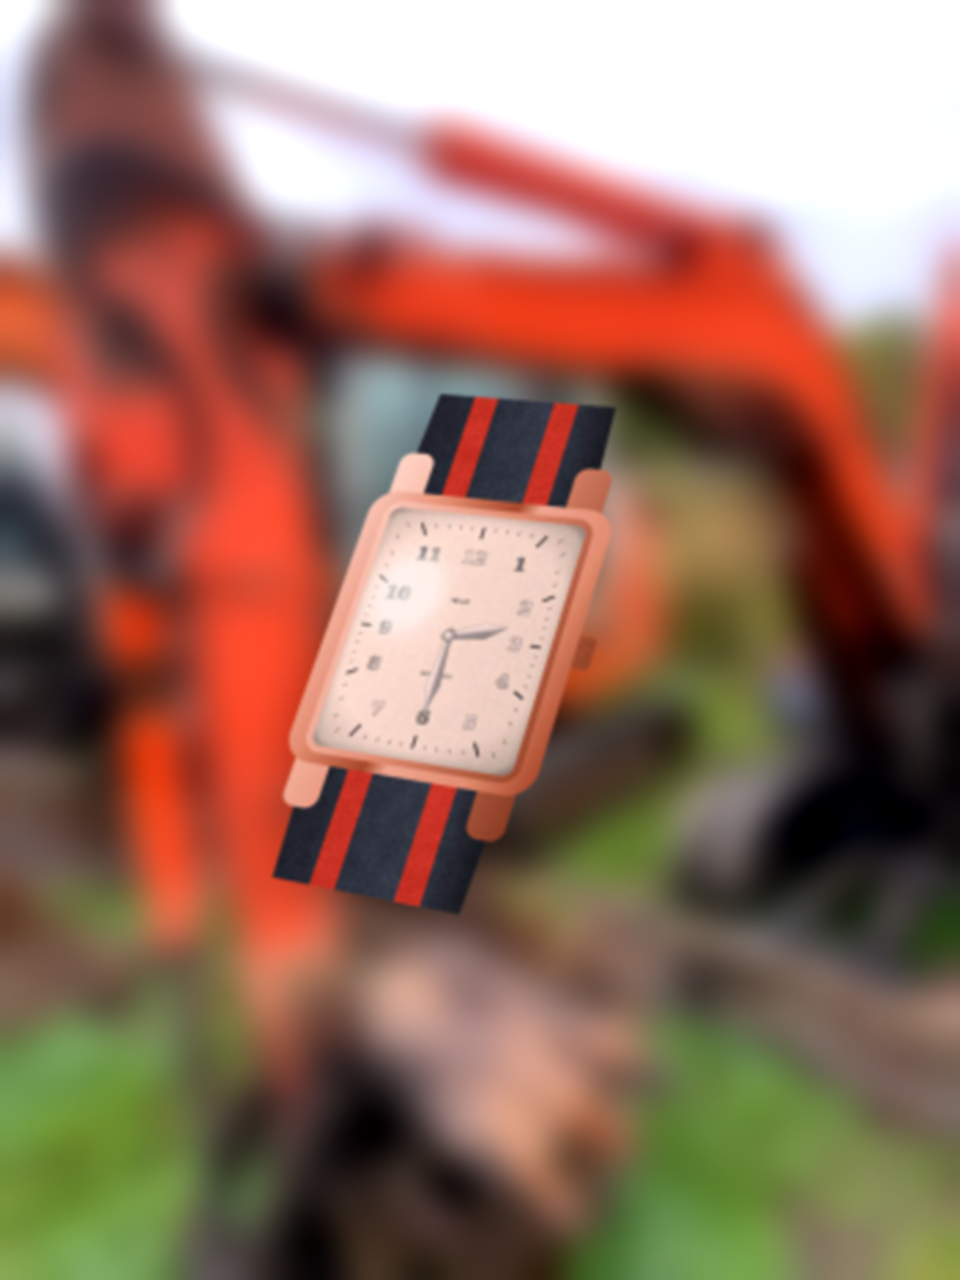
h=2 m=30
